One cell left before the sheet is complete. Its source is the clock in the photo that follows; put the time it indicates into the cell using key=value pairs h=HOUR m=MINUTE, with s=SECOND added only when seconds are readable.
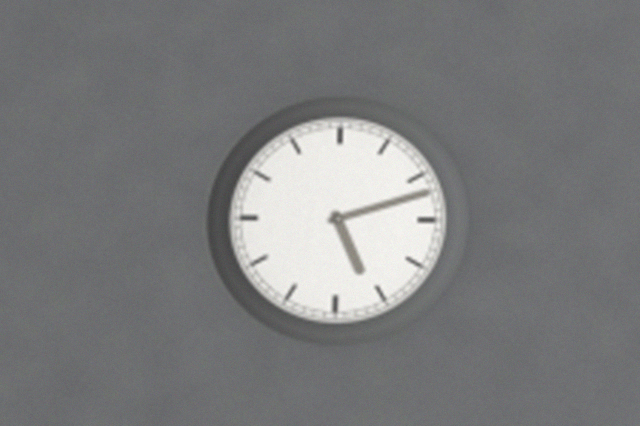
h=5 m=12
